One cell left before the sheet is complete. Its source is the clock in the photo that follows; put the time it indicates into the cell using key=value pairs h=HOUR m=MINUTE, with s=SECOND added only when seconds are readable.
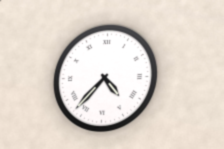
h=4 m=37
